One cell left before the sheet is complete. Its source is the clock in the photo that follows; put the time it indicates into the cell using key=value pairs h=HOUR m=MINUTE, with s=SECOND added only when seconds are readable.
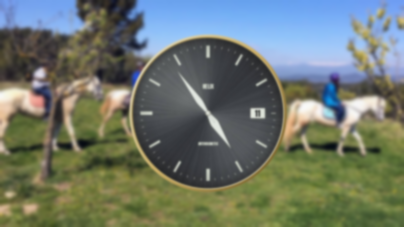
h=4 m=54
